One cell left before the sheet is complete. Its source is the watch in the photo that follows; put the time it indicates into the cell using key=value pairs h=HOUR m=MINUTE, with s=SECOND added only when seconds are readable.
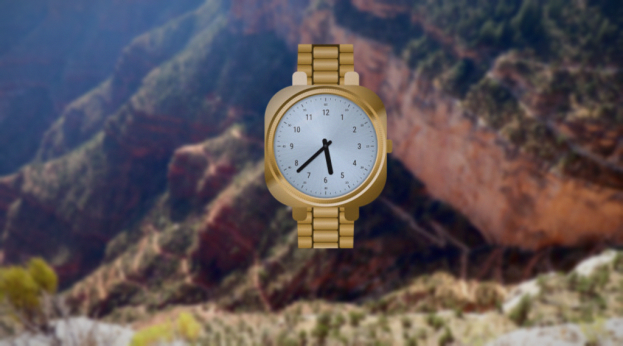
h=5 m=38
